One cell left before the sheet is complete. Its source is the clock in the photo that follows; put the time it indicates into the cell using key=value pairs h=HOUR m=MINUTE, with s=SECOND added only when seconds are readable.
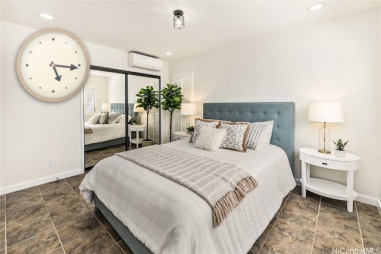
h=5 m=16
